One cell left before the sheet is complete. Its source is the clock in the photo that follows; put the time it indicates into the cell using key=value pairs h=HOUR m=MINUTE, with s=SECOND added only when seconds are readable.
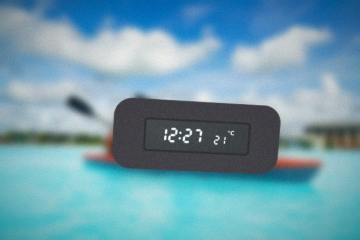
h=12 m=27
